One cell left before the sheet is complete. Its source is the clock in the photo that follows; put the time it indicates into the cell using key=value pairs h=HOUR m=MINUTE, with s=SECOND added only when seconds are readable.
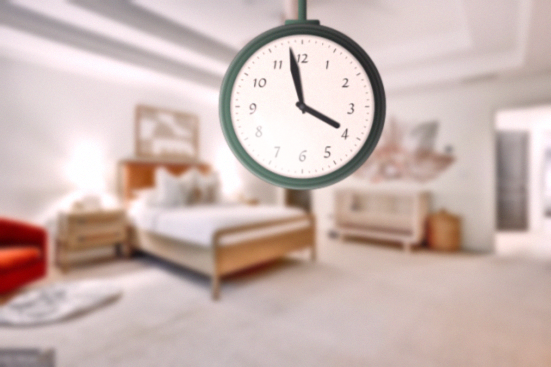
h=3 m=58
